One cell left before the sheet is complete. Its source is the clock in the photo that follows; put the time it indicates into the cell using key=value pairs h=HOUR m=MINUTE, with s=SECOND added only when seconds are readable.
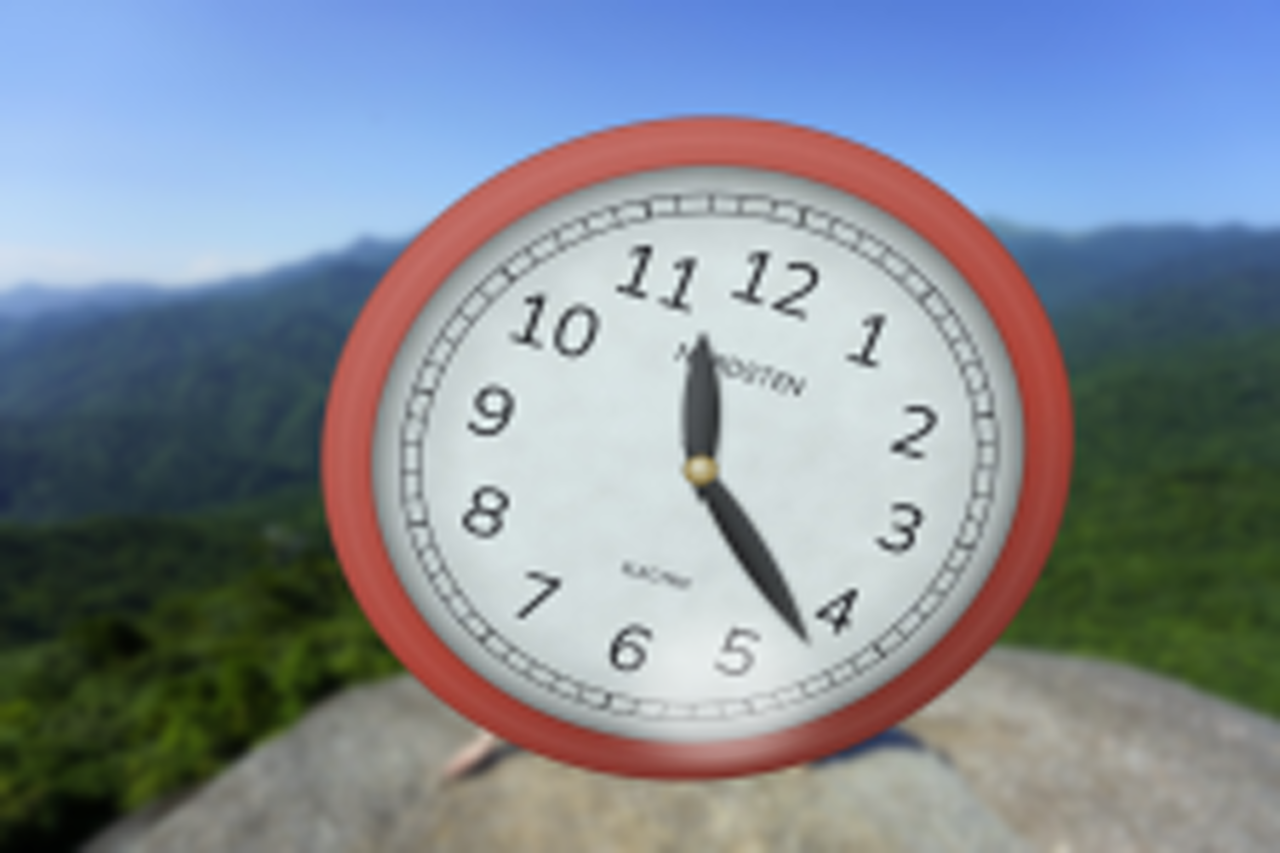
h=11 m=22
